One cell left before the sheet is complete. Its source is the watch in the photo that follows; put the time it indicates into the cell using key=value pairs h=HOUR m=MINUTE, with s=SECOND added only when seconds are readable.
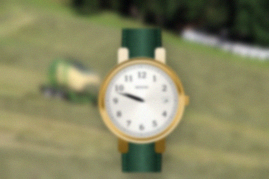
h=9 m=48
